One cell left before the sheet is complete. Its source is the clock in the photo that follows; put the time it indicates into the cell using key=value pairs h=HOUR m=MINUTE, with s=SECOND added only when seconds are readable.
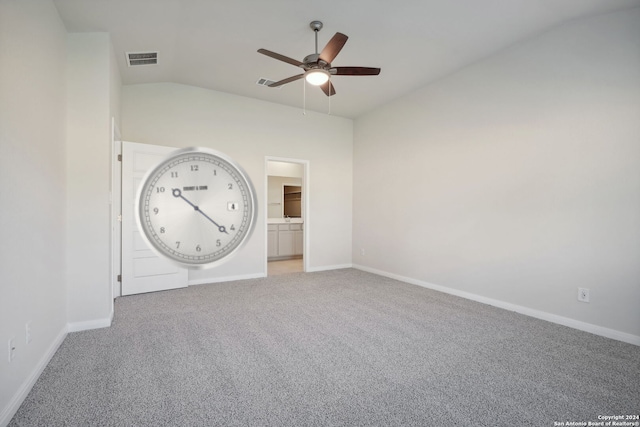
h=10 m=22
